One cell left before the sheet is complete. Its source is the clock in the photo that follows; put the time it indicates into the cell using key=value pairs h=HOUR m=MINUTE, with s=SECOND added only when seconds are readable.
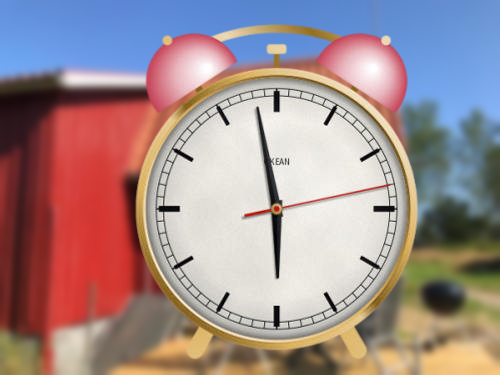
h=5 m=58 s=13
